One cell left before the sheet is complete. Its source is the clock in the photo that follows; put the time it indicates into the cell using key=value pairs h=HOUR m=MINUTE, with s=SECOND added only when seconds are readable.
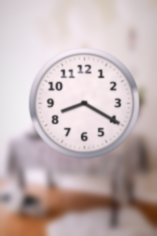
h=8 m=20
